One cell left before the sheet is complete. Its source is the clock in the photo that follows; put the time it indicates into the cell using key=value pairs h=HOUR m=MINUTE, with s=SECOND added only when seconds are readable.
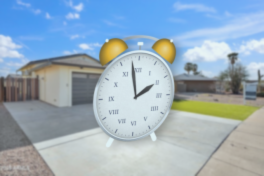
h=1 m=58
